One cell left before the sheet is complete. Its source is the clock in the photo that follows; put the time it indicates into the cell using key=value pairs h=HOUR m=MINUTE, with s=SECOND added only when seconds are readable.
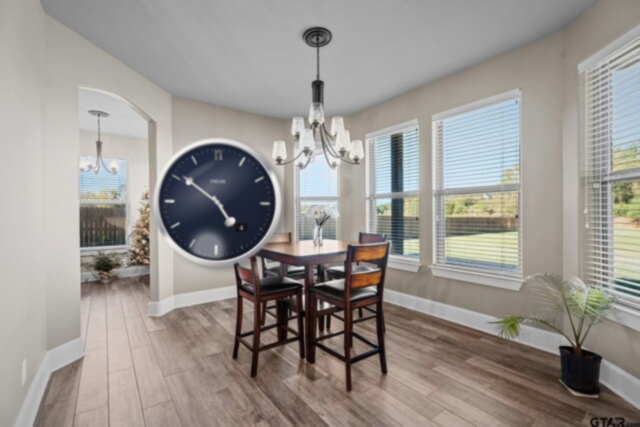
h=4 m=51
